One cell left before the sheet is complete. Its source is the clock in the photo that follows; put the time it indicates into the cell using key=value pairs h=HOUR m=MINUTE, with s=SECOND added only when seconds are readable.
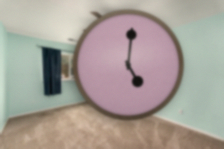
h=5 m=1
